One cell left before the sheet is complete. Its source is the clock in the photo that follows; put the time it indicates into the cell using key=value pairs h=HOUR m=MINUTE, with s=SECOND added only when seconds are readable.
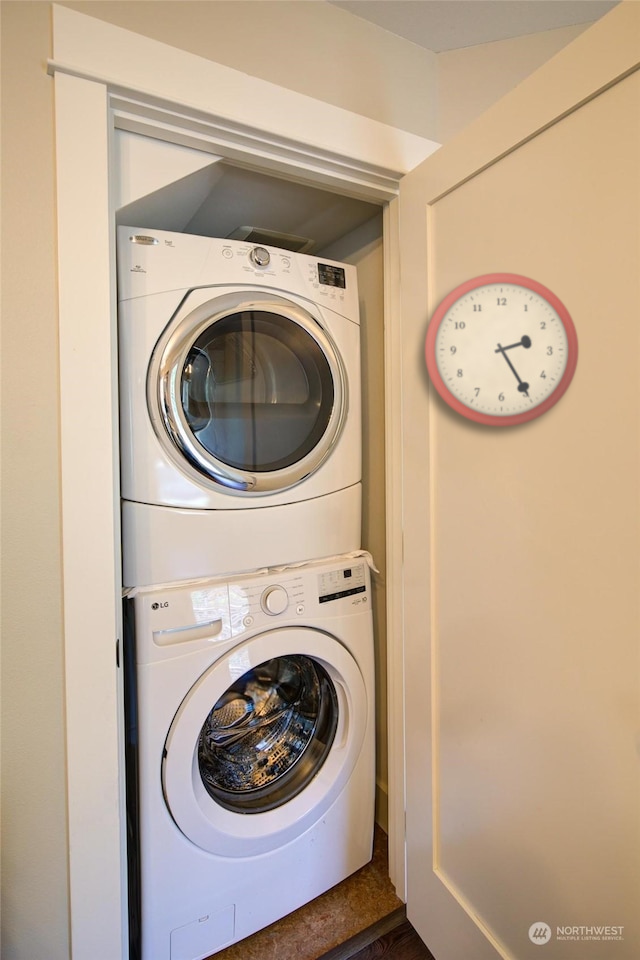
h=2 m=25
